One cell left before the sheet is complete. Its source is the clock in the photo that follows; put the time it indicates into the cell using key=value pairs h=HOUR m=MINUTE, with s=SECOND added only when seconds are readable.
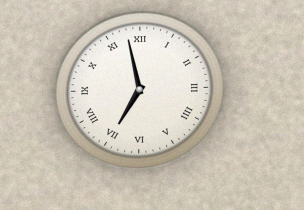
h=6 m=58
